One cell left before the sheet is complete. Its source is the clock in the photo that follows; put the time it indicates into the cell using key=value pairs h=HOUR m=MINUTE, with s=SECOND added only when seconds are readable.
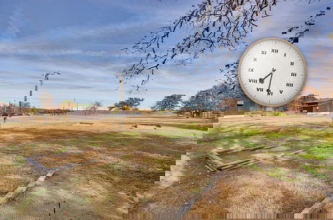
h=7 m=31
